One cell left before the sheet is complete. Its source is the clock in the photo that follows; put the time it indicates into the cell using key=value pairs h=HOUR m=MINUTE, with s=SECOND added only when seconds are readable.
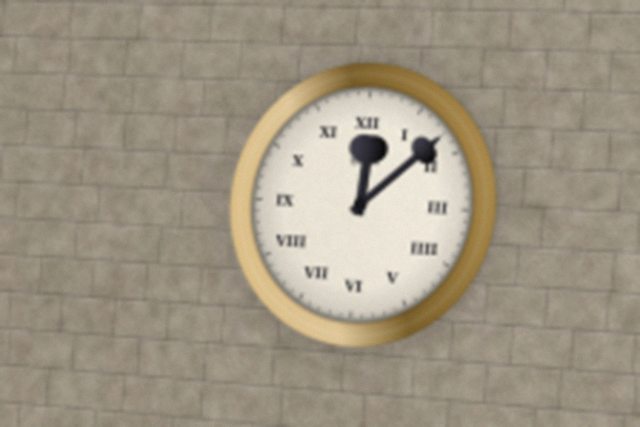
h=12 m=8
